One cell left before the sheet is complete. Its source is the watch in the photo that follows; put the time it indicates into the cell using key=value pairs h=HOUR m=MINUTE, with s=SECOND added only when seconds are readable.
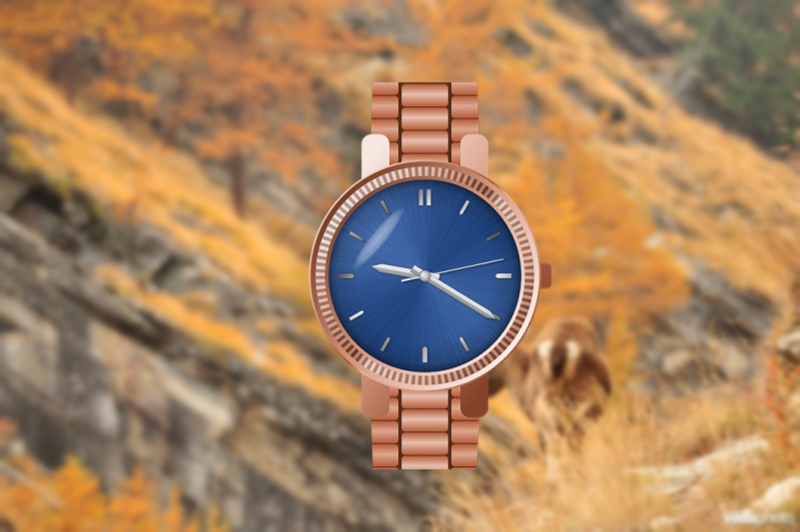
h=9 m=20 s=13
